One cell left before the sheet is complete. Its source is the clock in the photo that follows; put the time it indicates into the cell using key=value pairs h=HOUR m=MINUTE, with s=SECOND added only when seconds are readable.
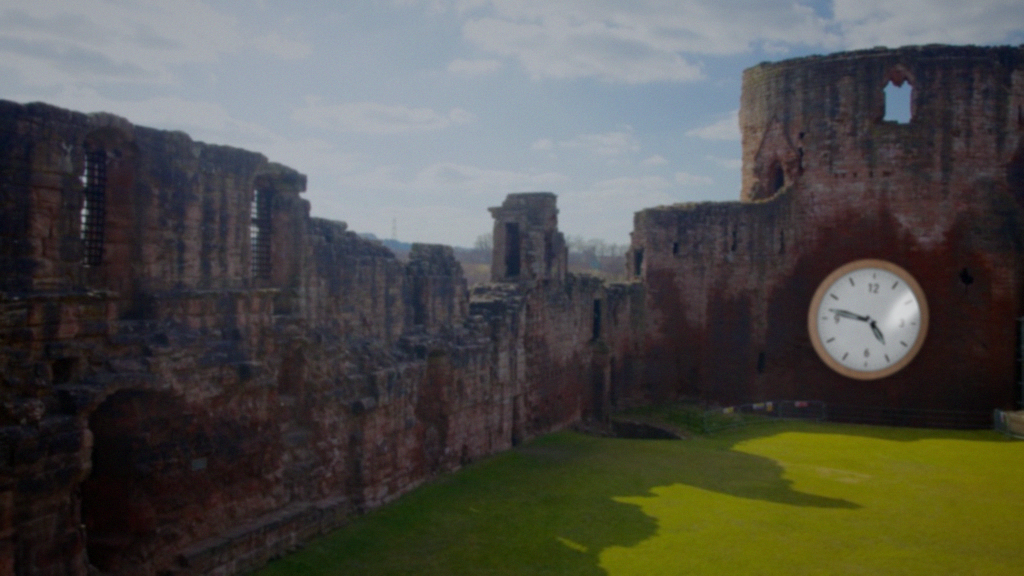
h=4 m=47
